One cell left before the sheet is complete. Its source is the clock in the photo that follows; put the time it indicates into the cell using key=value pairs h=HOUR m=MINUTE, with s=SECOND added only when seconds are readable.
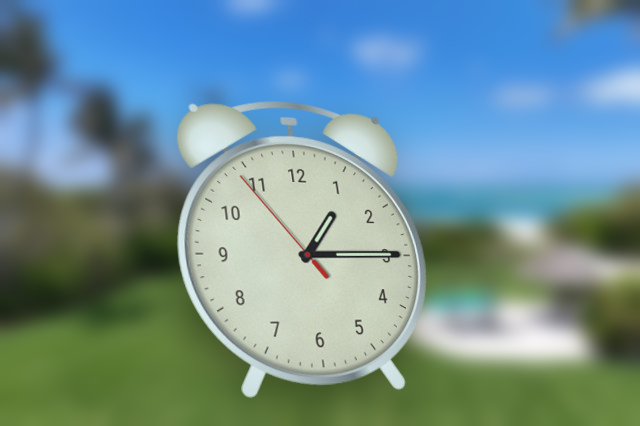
h=1 m=14 s=54
